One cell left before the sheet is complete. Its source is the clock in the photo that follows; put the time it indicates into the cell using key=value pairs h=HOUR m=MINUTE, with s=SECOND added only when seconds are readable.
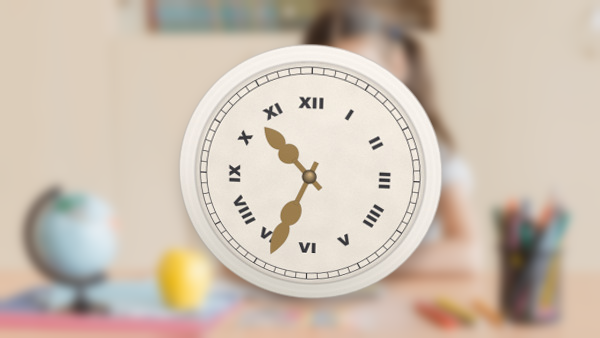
h=10 m=34
